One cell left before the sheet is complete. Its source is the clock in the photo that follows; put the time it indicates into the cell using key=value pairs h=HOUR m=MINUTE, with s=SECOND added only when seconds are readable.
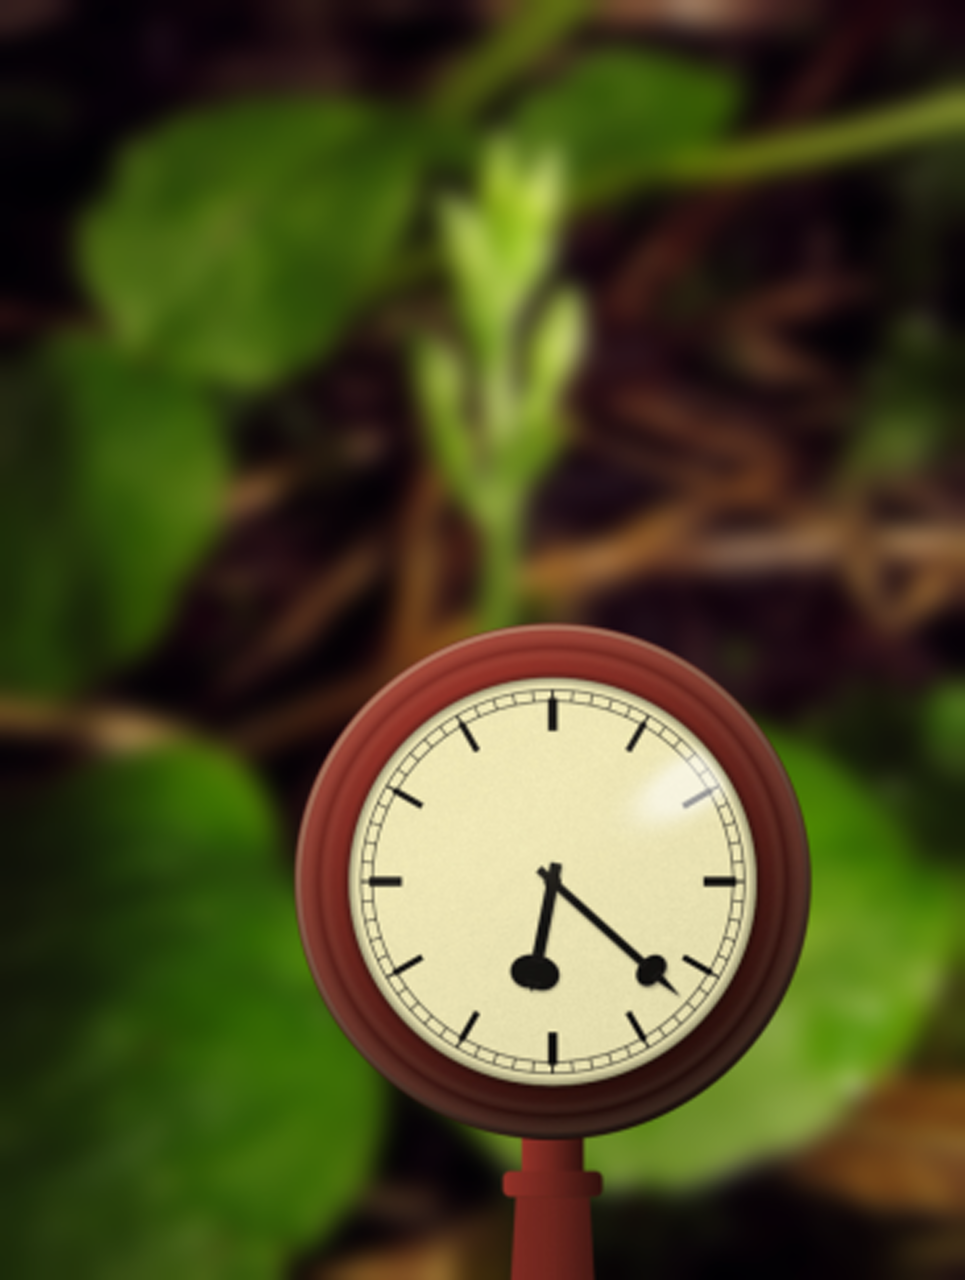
h=6 m=22
